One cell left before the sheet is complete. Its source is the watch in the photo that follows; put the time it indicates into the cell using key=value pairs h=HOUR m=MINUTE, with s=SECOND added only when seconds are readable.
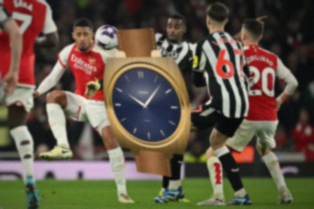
h=10 m=7
